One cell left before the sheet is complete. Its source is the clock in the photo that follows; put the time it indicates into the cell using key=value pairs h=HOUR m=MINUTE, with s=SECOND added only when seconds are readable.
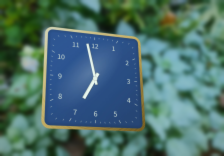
h=6 m=58
